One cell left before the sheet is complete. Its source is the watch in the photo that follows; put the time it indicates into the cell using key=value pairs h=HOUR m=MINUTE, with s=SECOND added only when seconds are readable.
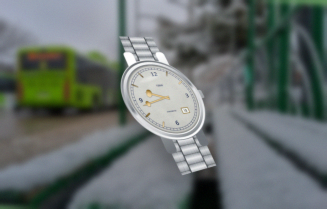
h=9 m=43
